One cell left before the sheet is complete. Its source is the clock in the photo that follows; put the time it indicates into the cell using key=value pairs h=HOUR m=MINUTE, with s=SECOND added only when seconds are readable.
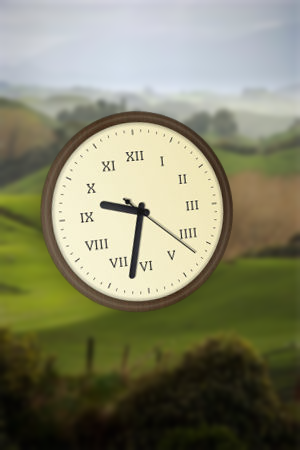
h=9 m=32 s=22
